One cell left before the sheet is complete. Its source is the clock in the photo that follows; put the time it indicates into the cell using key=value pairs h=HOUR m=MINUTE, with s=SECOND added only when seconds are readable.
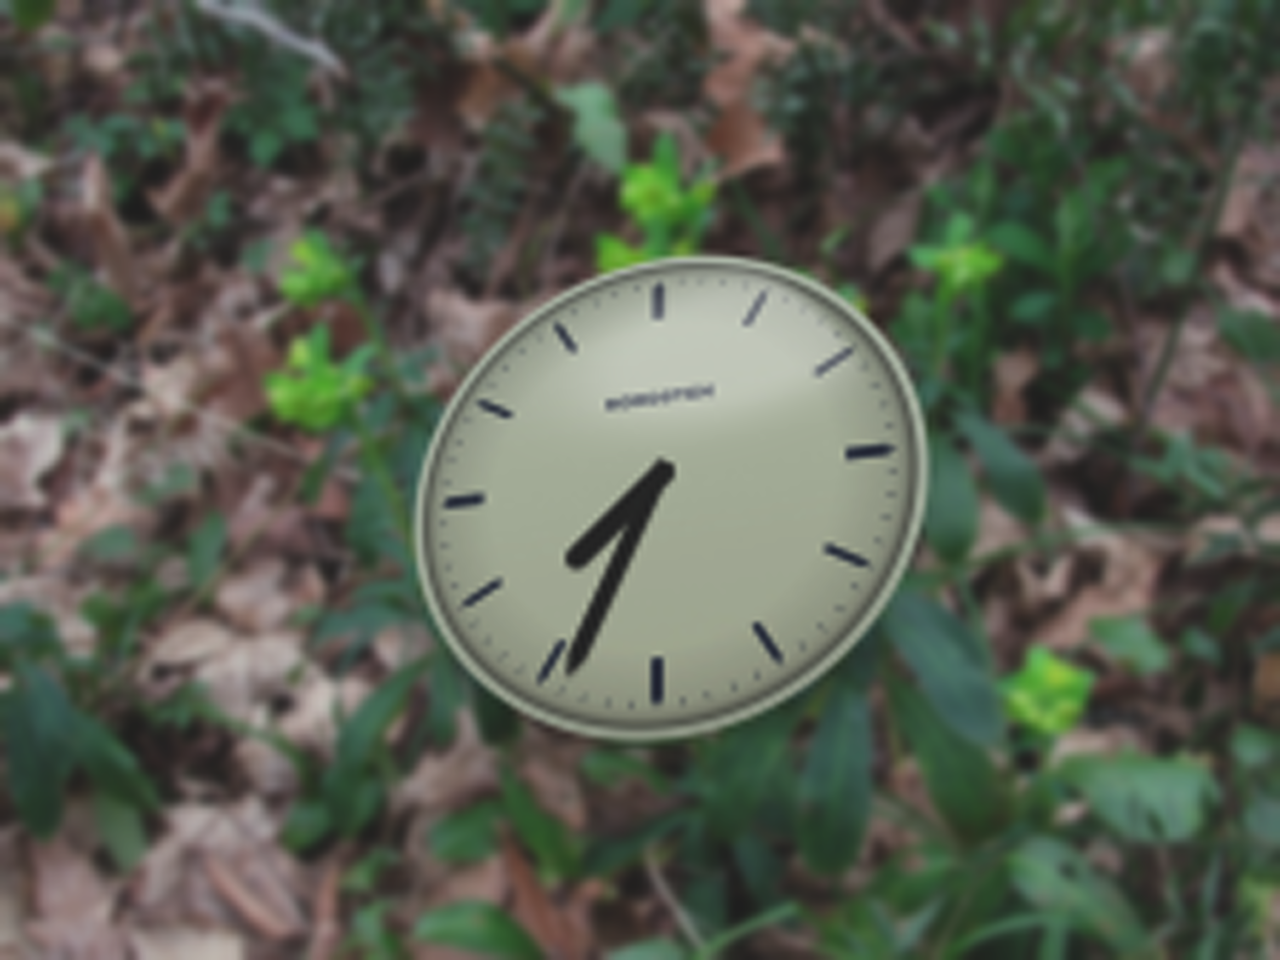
h=7 m=34
